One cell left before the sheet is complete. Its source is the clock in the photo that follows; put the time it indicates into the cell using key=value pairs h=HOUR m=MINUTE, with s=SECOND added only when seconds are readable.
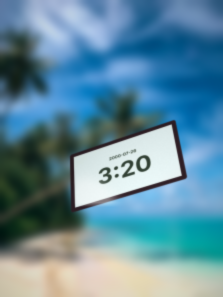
h=3 m=20
